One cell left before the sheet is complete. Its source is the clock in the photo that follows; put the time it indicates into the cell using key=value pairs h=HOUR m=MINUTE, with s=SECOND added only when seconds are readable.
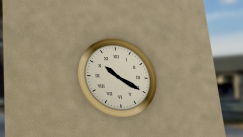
h=10 m=20
